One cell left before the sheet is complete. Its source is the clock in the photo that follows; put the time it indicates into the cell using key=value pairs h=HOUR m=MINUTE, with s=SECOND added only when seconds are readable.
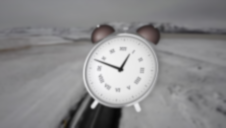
h=12 m=48
